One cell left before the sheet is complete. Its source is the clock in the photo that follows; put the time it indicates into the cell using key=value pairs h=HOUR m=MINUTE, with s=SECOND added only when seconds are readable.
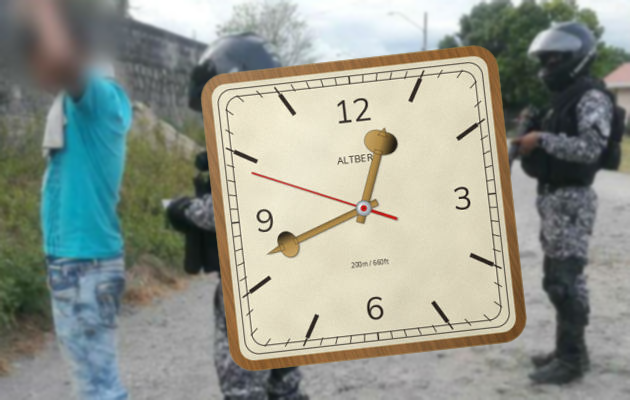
h=12 m=41 s=49
